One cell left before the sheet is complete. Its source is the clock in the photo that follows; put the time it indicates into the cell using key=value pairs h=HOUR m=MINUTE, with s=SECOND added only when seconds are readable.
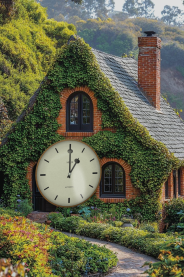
h=1 m=0
